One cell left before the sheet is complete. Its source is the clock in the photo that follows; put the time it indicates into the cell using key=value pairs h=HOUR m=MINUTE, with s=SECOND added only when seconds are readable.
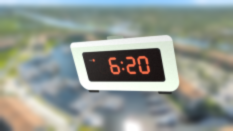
h=6 m=20
